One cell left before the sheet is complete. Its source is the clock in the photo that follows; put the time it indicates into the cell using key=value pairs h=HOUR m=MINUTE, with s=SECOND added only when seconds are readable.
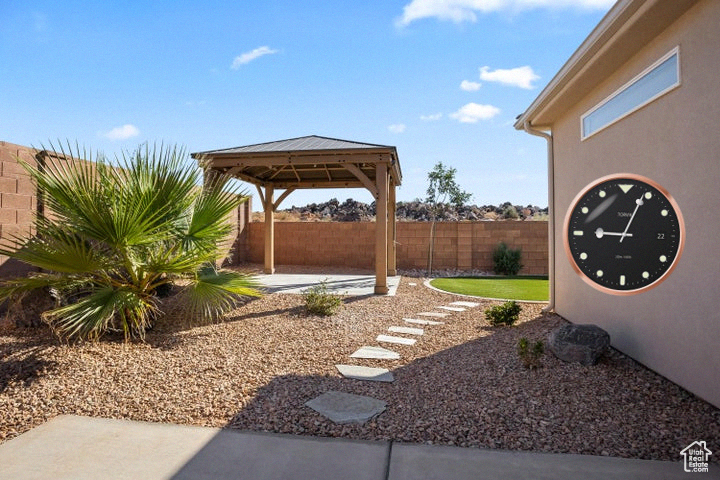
h=9 m=4
